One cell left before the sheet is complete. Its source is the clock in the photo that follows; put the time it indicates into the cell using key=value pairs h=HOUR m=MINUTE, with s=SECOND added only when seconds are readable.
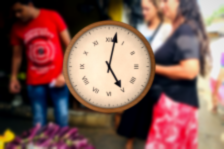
h=5 m=2
